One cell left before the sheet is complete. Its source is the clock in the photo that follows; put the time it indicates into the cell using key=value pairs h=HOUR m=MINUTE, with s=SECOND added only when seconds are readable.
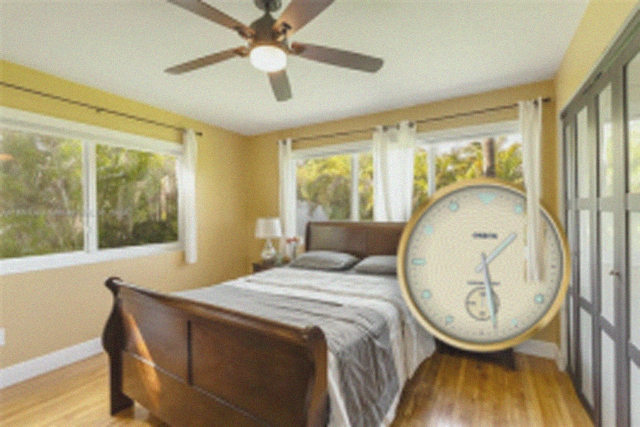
h=1 m=28
